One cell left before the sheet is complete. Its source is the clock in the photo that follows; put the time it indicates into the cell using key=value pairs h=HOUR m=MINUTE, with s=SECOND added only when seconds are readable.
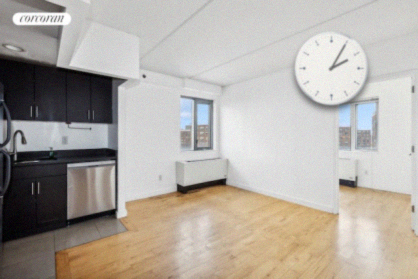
h=2 m=5
